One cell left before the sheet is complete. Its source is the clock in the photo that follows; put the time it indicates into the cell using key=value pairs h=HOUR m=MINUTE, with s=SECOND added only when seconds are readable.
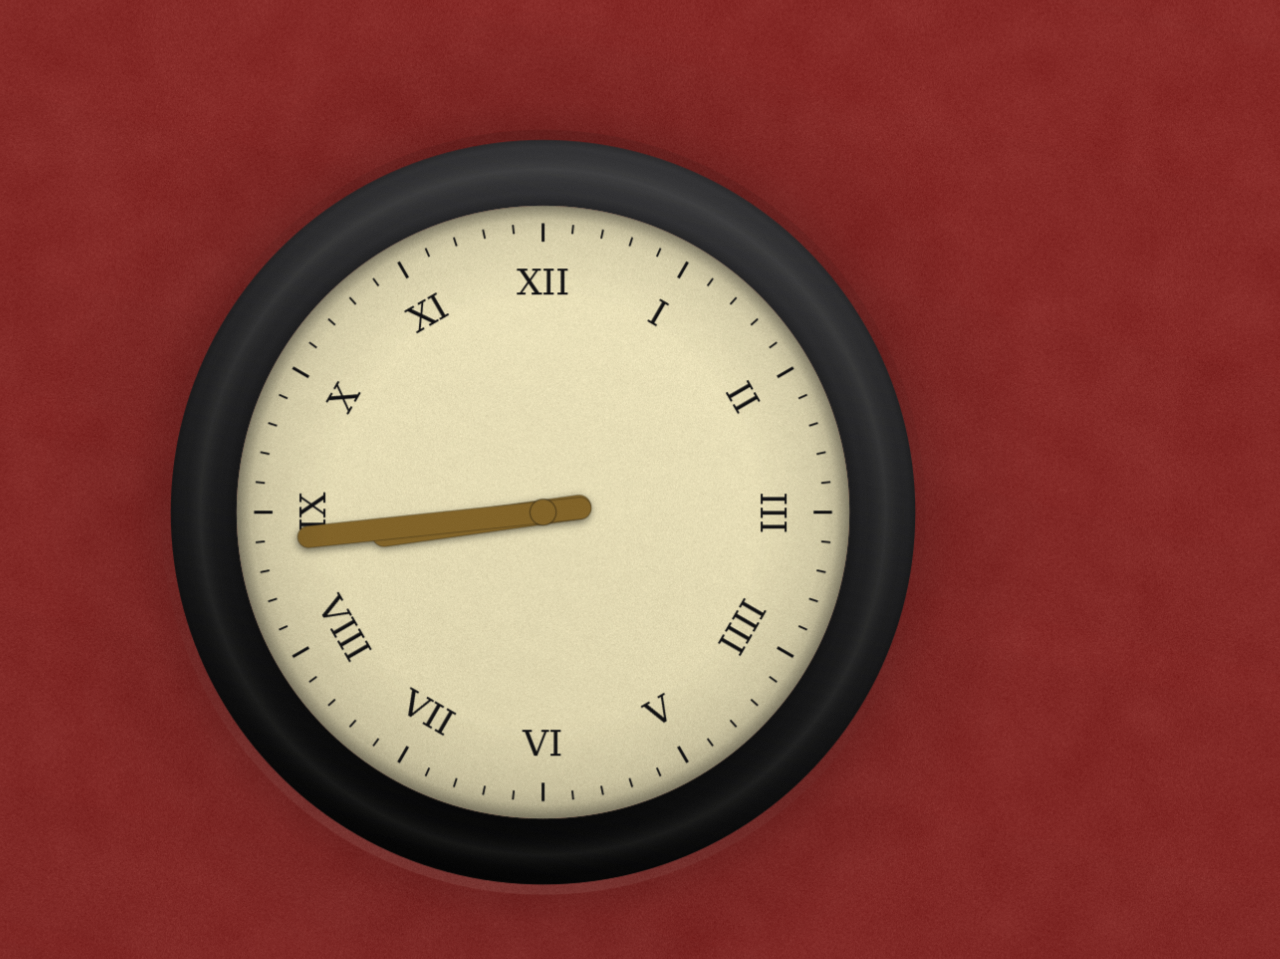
h=8 m=44
